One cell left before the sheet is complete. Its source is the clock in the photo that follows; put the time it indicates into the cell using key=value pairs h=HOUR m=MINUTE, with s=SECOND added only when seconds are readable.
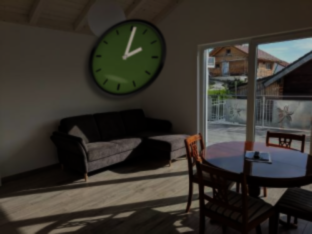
h=2 m=1
